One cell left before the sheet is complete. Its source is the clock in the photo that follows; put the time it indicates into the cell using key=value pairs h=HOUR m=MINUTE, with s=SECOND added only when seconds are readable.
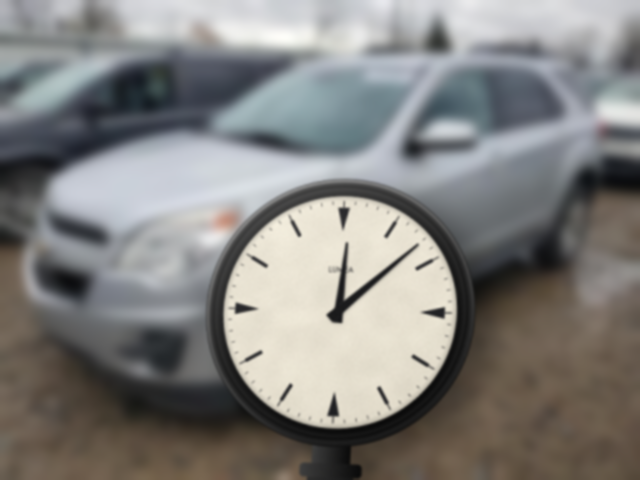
h=12 m=8
